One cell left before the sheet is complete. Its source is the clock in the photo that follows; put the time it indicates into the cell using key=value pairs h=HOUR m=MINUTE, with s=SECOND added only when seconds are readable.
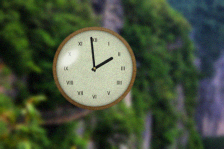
h=1 m=59
